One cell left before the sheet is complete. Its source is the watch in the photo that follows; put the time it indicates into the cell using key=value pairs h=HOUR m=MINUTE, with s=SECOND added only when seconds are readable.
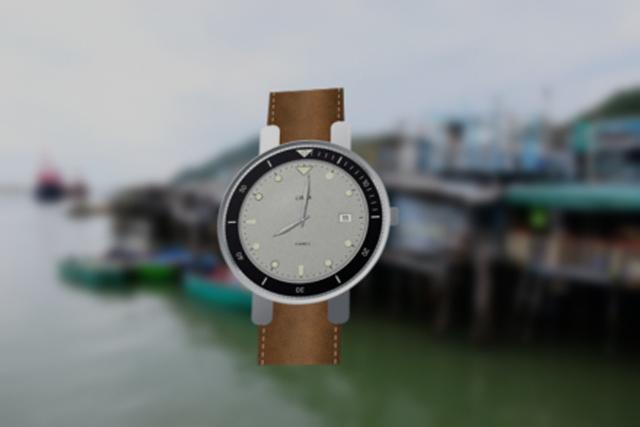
h=8 m=1
